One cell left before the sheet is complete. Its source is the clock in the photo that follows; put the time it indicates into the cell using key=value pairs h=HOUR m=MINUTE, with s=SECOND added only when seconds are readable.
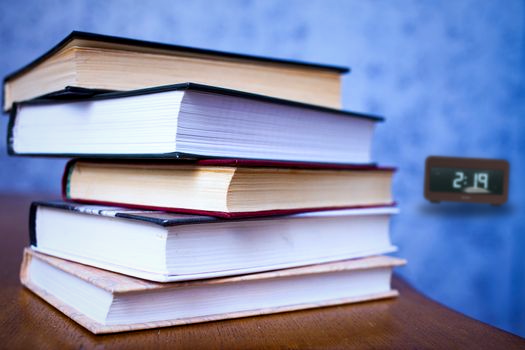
h=2 m=19
